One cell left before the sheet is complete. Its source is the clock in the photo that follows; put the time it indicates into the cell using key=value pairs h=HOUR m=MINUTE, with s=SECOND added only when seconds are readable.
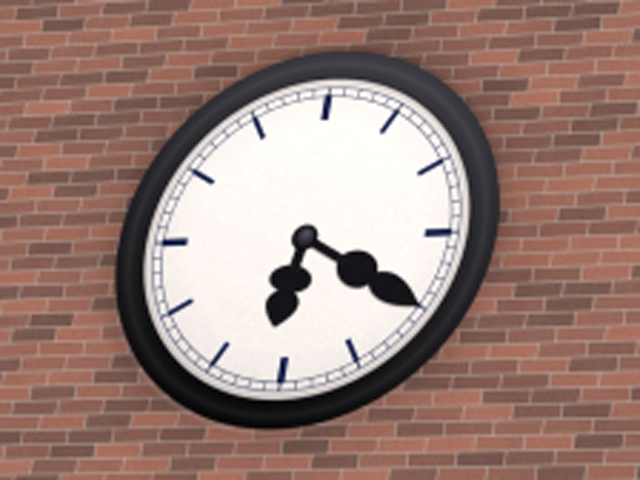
h=6 m=20
